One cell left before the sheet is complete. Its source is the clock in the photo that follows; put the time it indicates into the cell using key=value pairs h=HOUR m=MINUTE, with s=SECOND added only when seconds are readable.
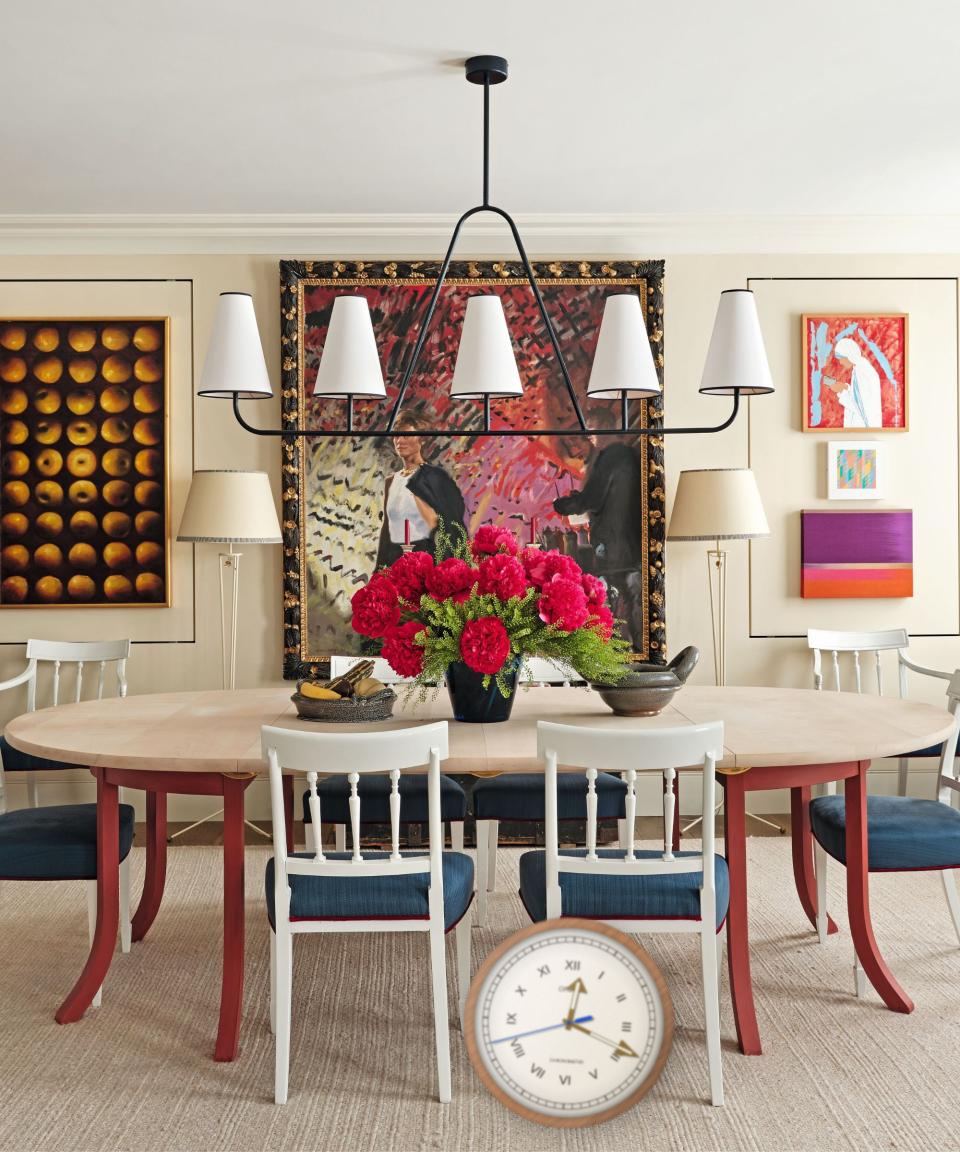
h=12 m=18 s=42
